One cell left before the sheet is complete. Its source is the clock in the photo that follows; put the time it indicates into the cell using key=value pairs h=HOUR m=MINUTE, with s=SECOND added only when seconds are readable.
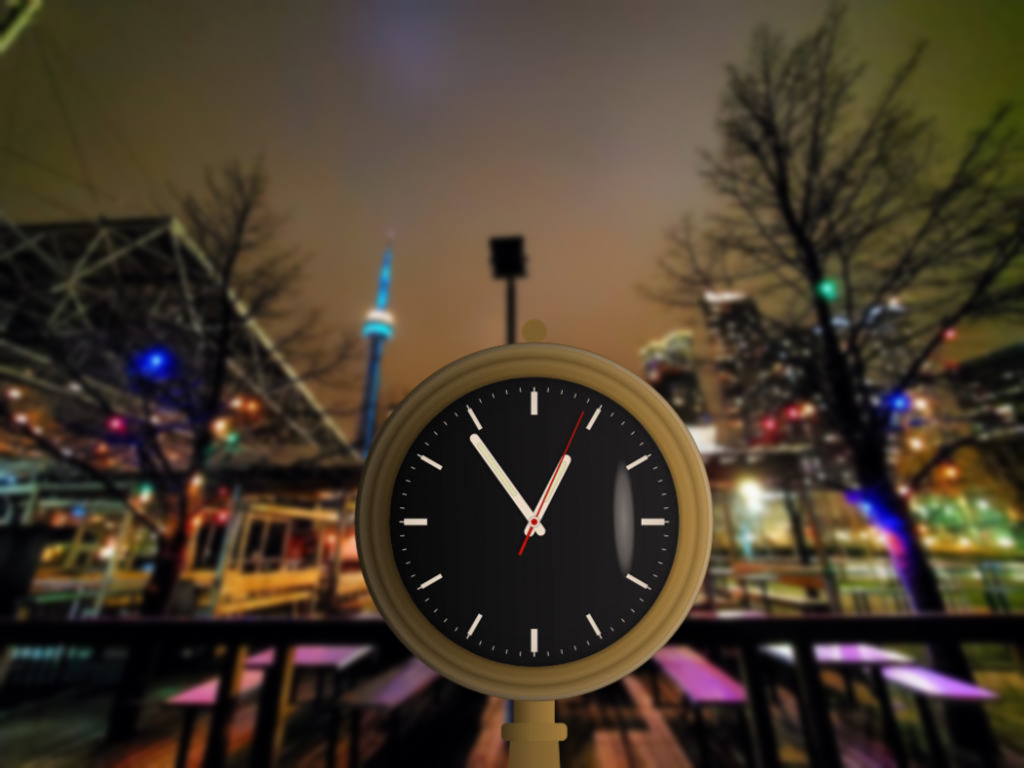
h=12 m=54 s=4
